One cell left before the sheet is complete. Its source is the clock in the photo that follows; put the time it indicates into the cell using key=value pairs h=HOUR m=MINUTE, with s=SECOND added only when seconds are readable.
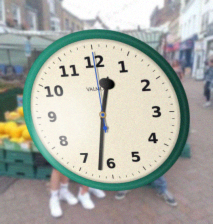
h=12 m=32 s=0
